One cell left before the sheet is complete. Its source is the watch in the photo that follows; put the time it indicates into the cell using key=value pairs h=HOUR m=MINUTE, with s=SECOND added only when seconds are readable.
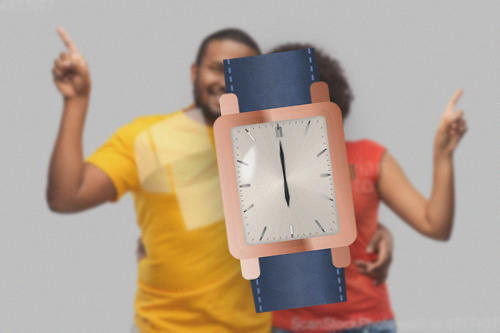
h=6 m=0
